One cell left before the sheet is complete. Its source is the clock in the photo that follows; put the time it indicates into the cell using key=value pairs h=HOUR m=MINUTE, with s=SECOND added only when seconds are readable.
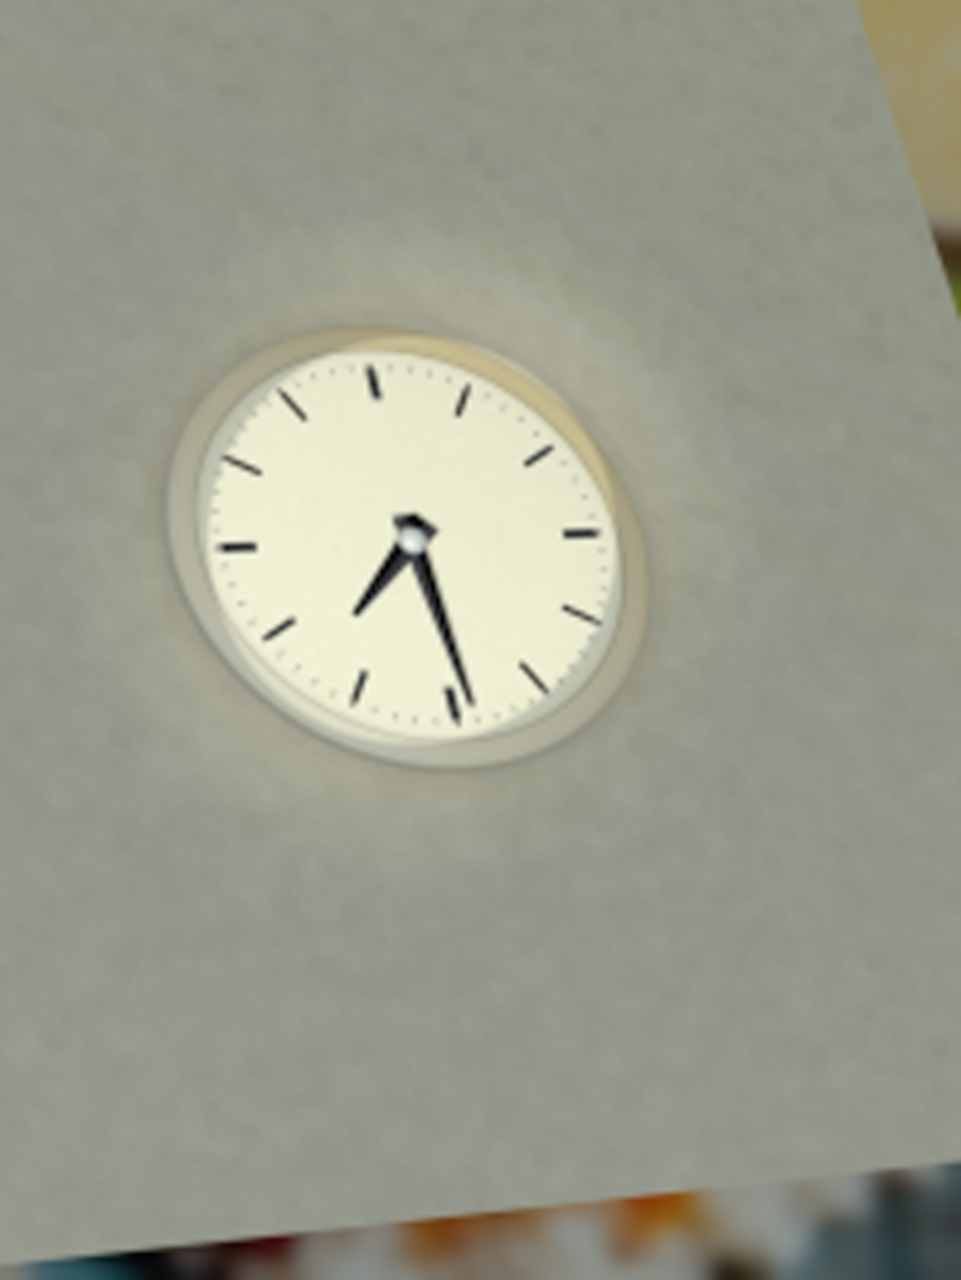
h=7 m=29
